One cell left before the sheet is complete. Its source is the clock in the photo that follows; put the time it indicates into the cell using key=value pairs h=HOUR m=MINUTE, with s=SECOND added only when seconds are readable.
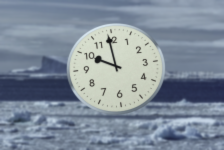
h=9 m=59
